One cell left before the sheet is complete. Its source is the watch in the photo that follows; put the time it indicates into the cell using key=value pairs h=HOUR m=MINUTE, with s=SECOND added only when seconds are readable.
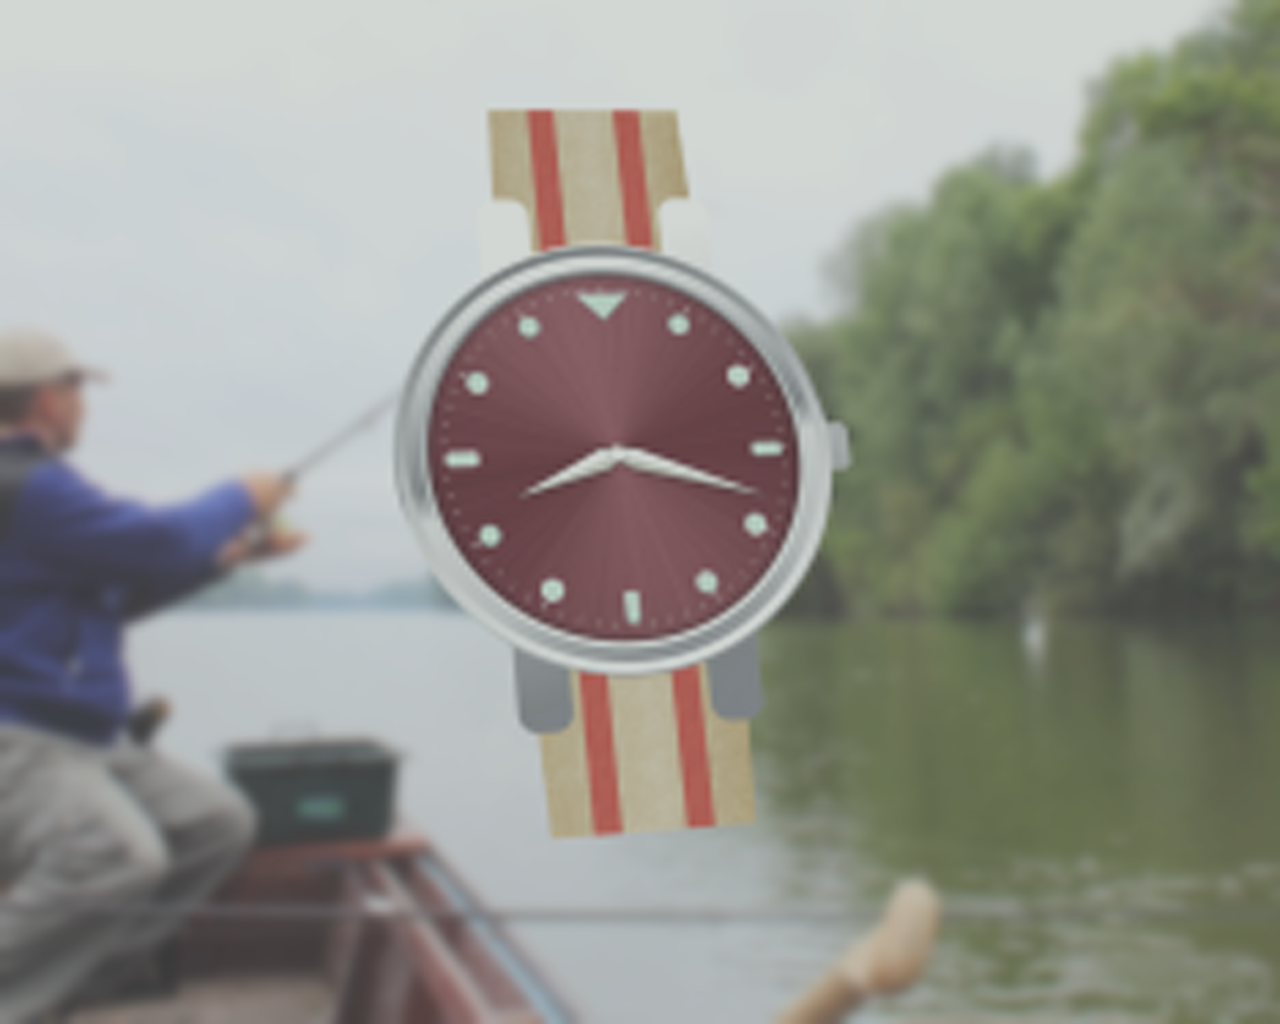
h=8 m=18
